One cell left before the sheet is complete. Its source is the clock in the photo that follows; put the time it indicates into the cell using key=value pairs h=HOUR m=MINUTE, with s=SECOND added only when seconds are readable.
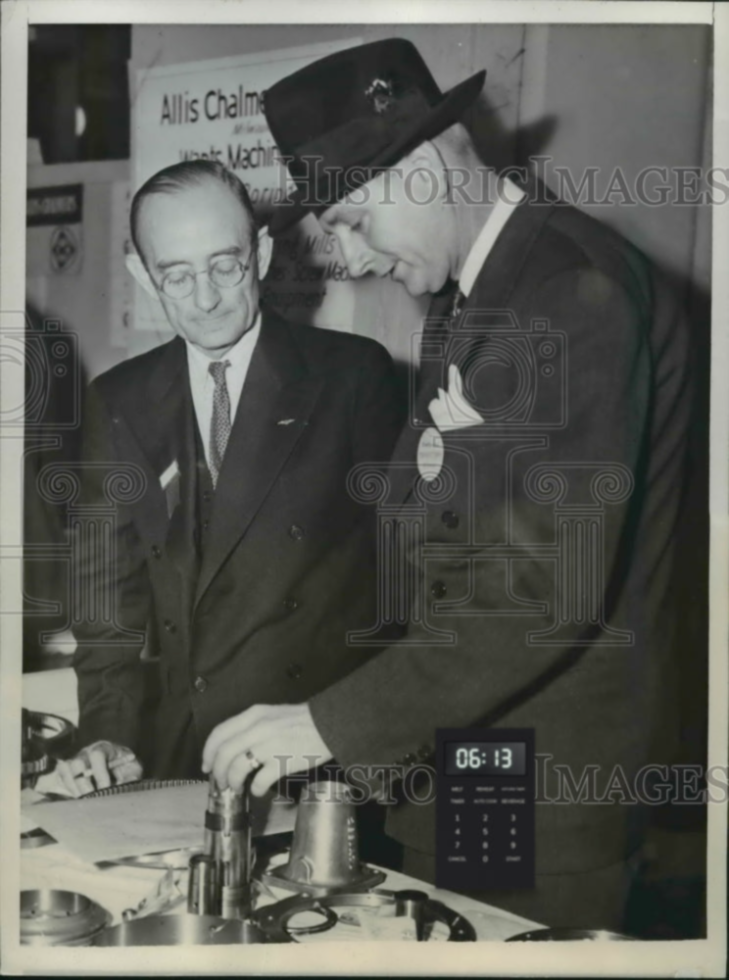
h=6 m=13
